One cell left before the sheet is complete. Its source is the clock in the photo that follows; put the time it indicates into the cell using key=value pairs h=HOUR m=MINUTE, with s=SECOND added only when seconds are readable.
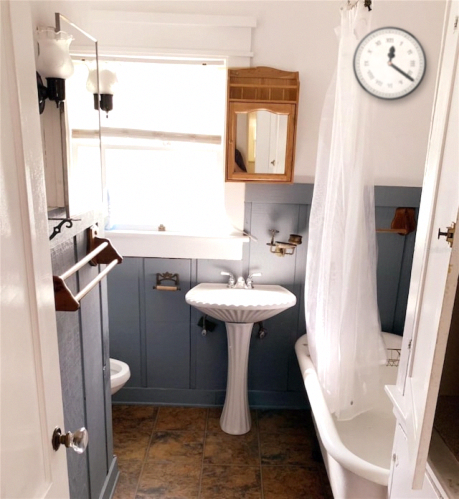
h=12 m=21
